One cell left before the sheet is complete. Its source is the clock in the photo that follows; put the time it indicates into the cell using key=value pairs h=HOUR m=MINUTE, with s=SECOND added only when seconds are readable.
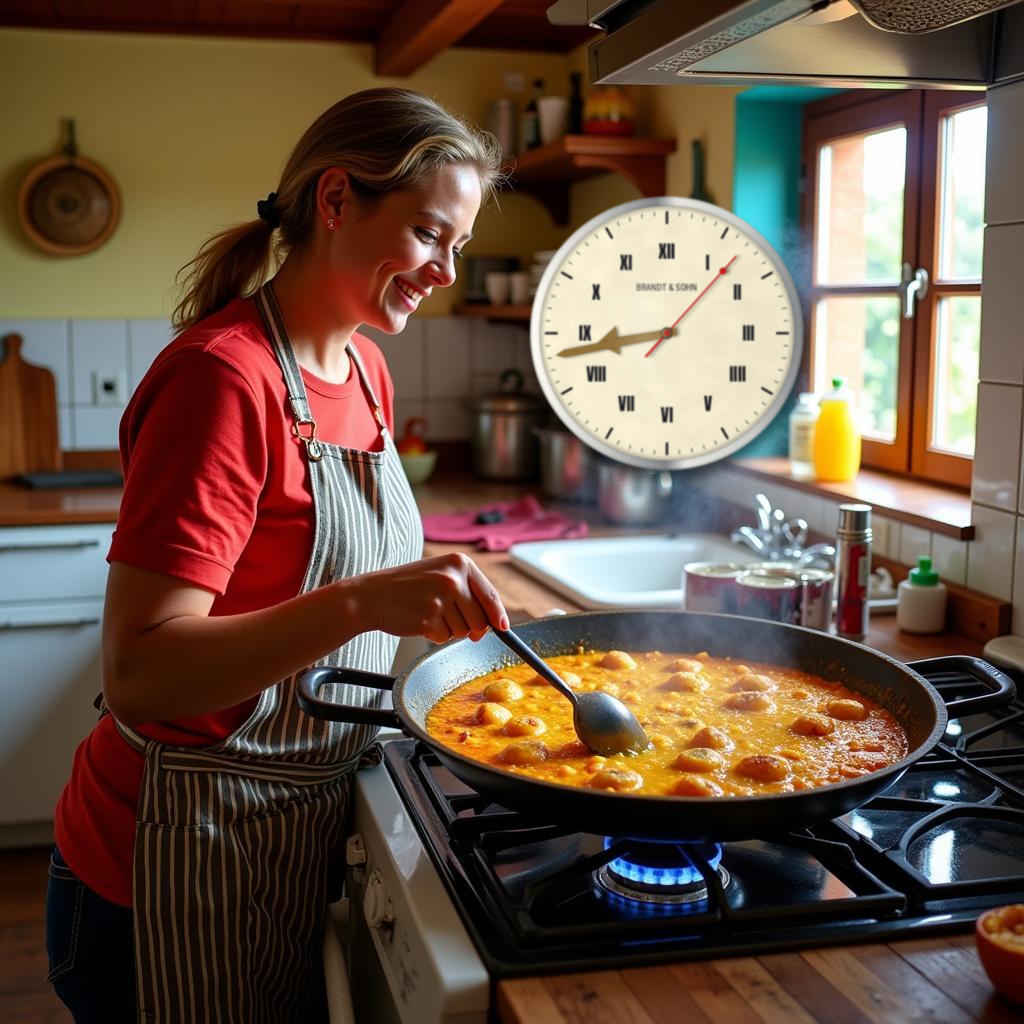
h=8 m=43 s=7
